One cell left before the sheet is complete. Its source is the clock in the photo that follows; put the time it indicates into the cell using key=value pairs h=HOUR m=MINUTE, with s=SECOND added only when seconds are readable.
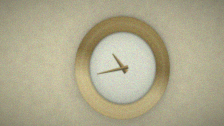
h=10 m=43
